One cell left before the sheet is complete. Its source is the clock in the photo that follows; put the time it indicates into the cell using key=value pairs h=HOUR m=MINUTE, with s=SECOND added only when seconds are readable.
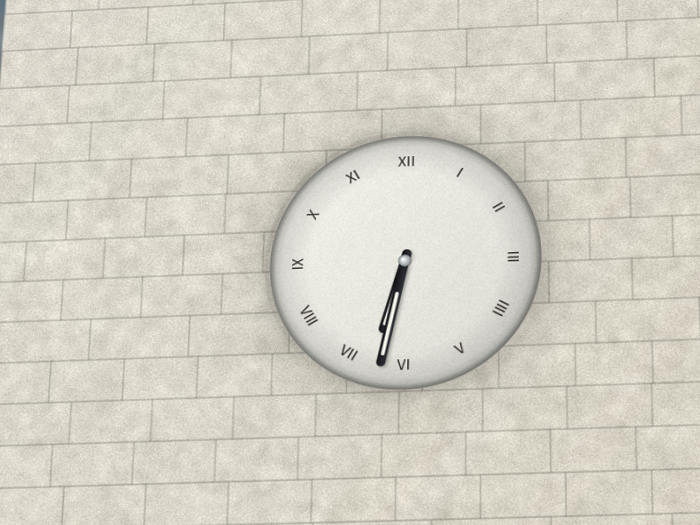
h=6 m=32
